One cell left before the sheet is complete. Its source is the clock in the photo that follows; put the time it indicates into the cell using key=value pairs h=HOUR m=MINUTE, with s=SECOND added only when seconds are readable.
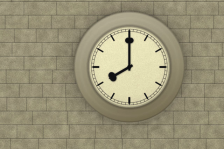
h=8 m=0
